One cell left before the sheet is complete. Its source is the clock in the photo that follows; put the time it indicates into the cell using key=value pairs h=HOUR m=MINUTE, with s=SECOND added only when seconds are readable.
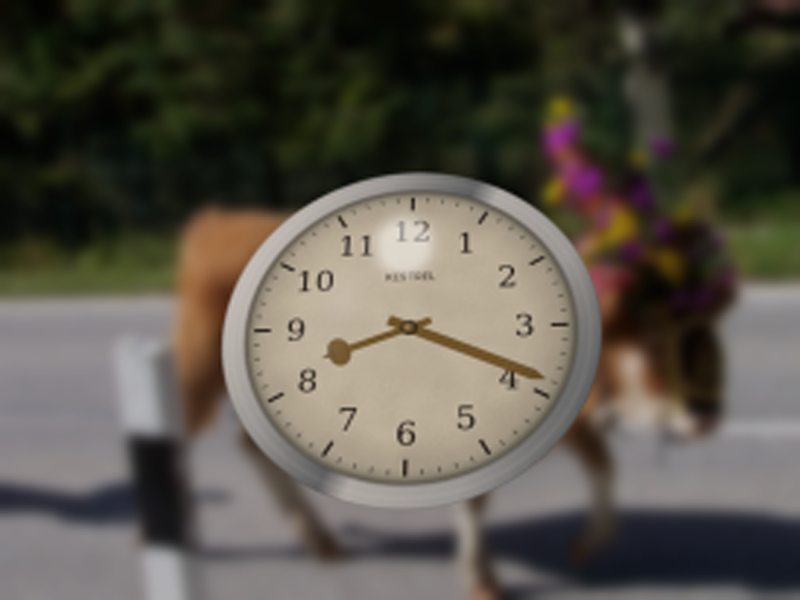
h=8 m=19
